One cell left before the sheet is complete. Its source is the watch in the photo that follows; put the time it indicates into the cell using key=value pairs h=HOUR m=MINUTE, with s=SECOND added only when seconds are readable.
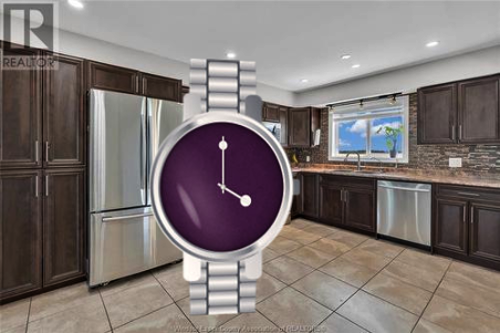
h=4 m=0
